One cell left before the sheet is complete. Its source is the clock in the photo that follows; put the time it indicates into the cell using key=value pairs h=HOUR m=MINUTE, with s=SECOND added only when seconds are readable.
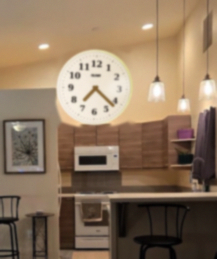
h=7 m=22
